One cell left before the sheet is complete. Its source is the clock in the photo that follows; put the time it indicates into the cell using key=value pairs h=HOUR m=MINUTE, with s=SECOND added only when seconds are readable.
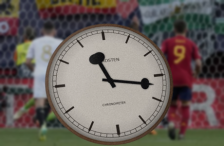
h=11 m=17
